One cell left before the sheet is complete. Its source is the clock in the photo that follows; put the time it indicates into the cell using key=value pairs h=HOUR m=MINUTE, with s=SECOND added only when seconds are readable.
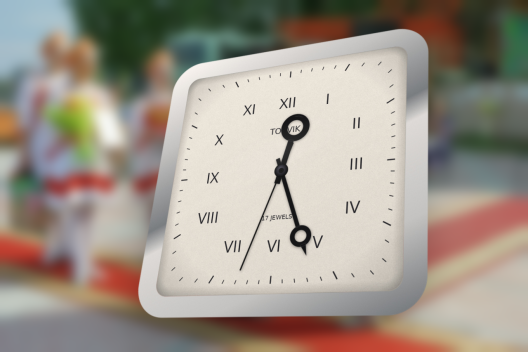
h=12 m=26 s=33
